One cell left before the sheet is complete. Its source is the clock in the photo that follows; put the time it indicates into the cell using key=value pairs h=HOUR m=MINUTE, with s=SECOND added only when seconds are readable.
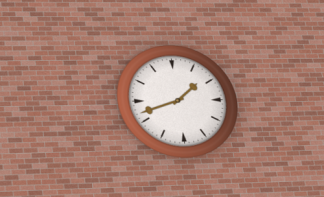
h=1 m=42
